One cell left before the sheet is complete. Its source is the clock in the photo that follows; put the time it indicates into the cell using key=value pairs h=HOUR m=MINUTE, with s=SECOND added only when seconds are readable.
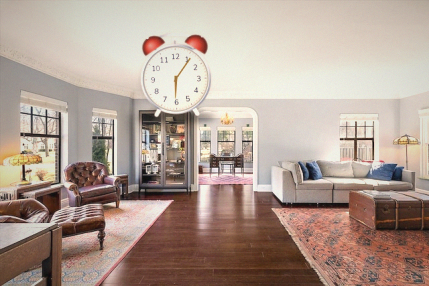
h=6 m=6
